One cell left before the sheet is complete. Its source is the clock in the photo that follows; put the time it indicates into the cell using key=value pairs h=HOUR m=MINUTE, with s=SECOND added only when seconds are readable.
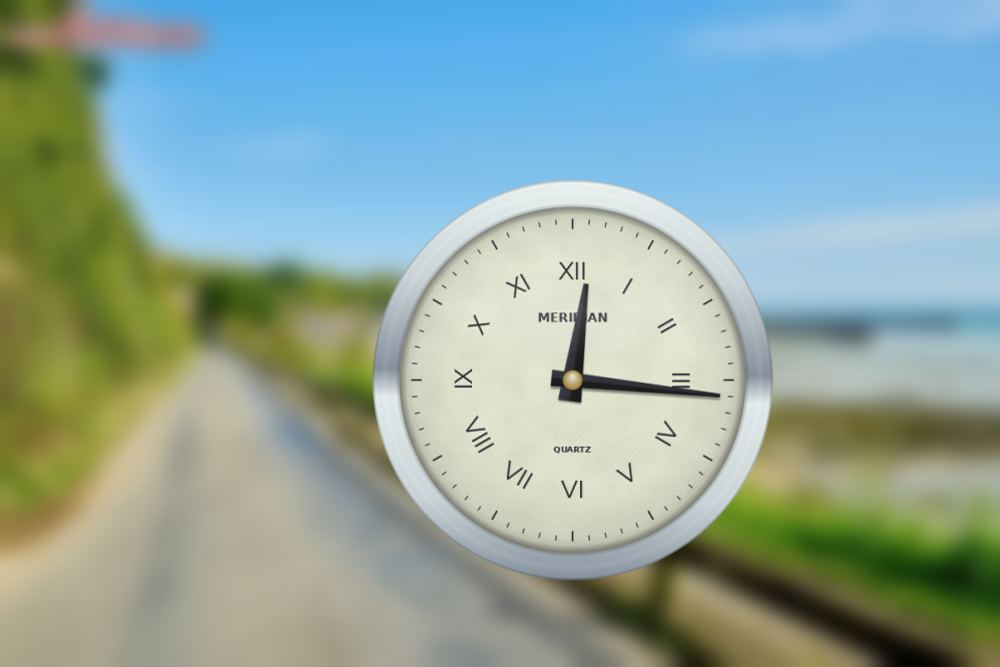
h=12 m=16
